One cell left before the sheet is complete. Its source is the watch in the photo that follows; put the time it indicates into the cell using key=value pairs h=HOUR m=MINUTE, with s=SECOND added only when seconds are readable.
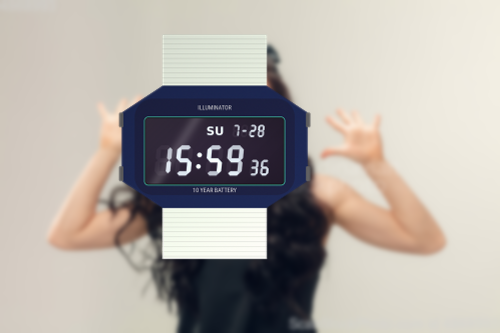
h=15 m=59 s=36
